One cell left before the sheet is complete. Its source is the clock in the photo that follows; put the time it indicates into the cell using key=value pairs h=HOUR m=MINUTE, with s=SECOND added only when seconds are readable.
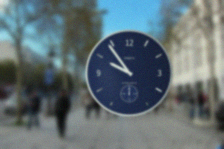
h=9 m=54
